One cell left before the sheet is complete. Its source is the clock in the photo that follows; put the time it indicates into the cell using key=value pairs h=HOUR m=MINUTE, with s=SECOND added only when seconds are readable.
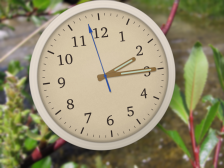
h=2 m=14 s=58
